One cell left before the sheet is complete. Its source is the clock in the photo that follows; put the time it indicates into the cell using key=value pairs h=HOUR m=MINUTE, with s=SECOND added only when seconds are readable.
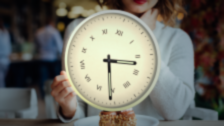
h=2 m=26
